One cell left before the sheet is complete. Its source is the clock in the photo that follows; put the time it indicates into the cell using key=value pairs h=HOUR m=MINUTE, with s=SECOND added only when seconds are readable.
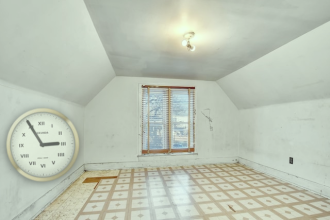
h=2 m=55
